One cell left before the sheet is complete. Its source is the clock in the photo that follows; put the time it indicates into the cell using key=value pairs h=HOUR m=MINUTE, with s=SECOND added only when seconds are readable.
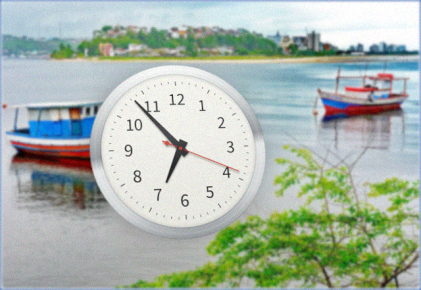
h=6 m=53 s=19
